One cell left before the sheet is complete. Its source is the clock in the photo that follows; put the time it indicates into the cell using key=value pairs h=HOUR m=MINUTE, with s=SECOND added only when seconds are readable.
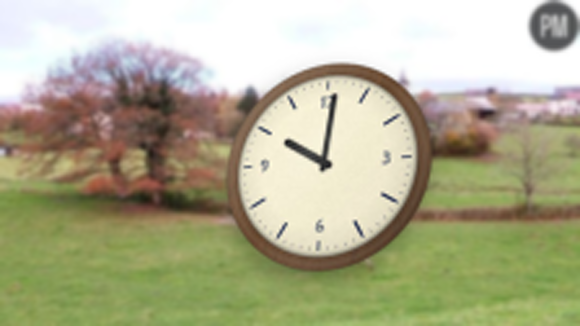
h=10 m=1
